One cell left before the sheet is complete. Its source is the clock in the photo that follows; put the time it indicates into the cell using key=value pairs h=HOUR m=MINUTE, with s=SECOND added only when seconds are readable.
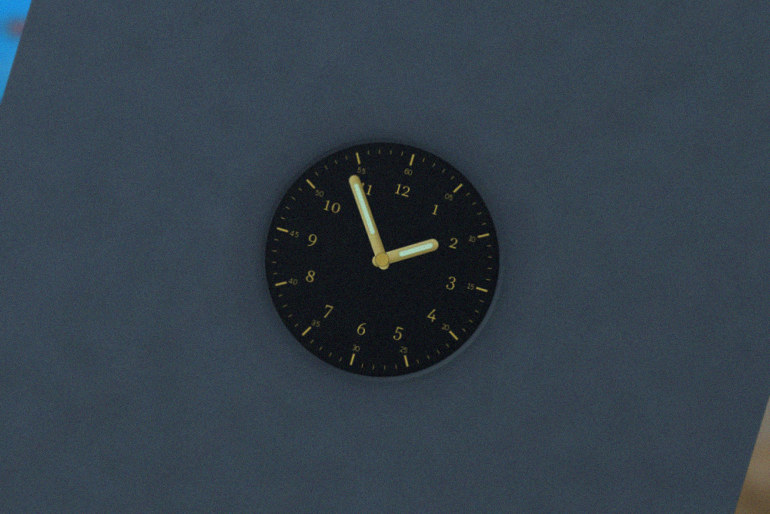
h=1 m=54
